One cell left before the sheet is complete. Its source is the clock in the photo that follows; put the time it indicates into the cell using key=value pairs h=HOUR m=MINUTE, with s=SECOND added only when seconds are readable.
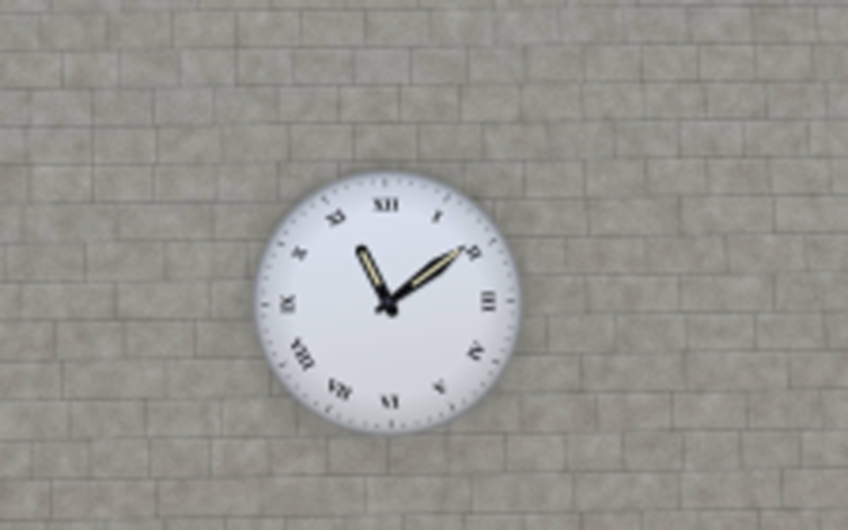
h=11 m=9
